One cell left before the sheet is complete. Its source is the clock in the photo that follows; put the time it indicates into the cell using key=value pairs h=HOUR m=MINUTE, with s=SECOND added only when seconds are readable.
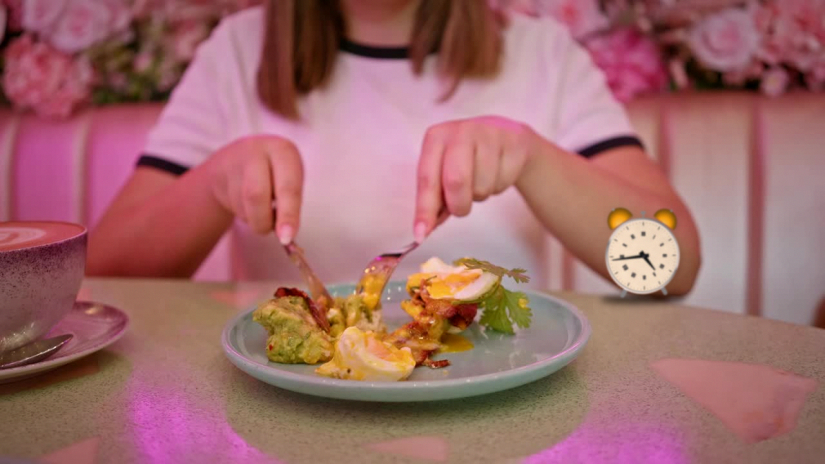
h=4 m=44
